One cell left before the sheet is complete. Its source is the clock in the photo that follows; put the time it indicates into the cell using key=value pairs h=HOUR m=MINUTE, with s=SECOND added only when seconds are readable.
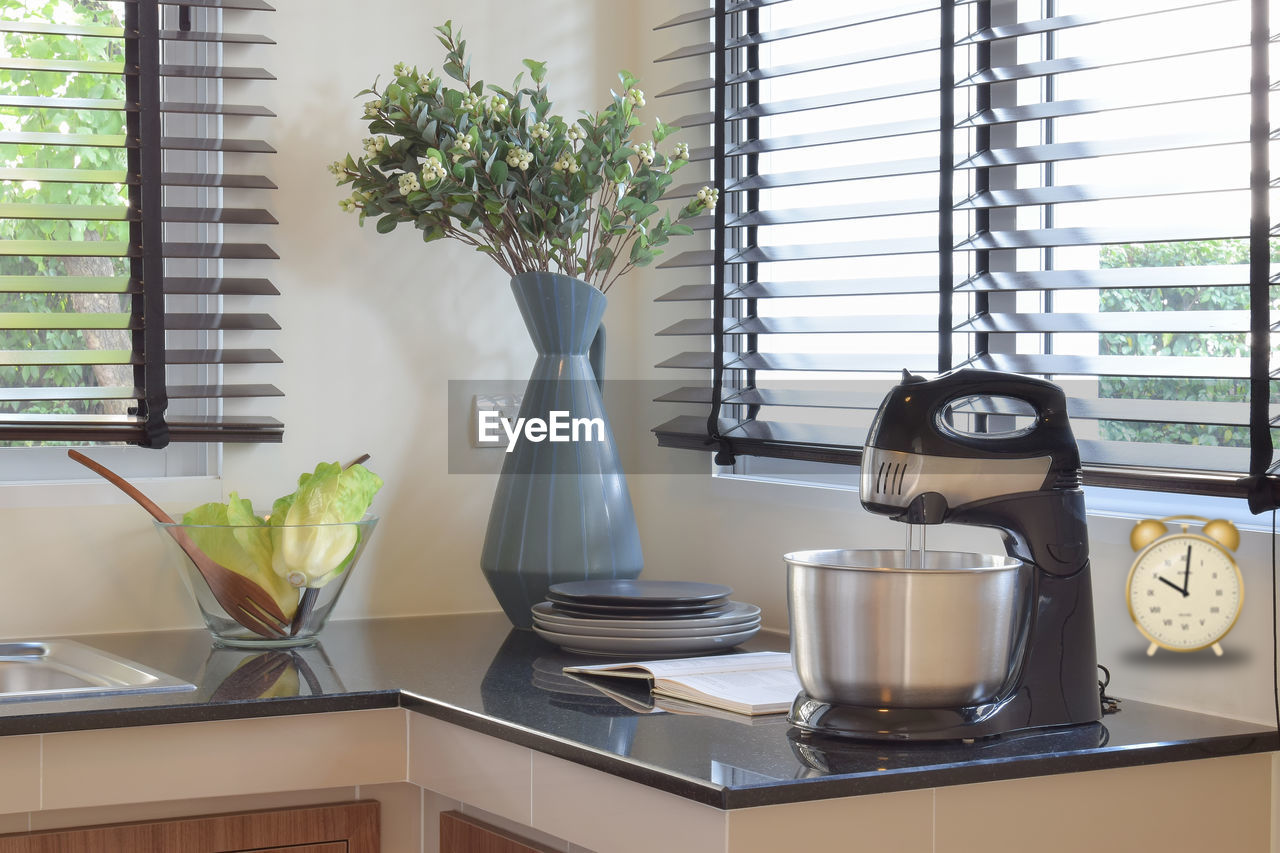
h=10 m=1
